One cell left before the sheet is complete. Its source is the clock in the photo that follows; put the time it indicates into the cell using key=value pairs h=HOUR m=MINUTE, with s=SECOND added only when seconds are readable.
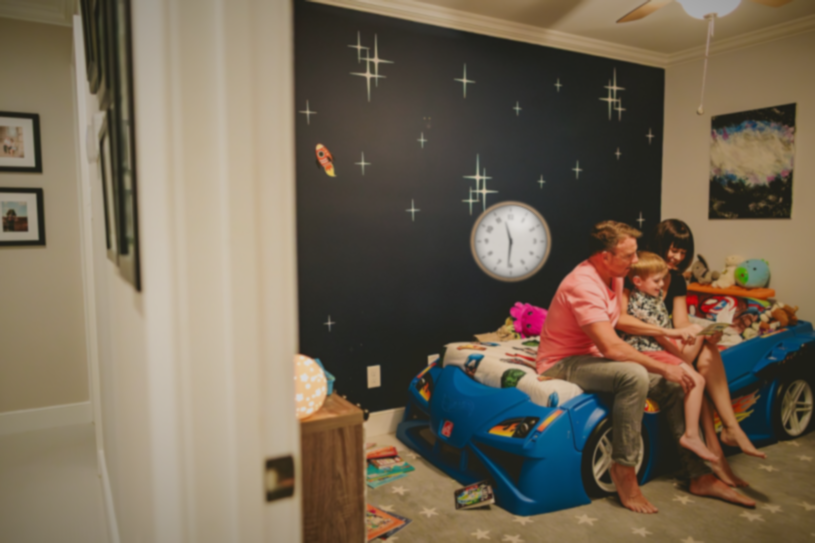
h=11 m=31
